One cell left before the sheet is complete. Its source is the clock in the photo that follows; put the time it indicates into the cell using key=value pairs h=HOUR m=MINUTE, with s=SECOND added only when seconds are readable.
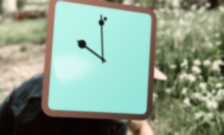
h=9 m=59
